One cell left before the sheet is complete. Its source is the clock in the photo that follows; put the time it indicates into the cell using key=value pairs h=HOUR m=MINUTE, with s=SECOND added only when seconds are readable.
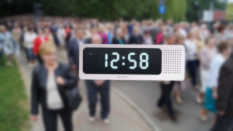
h=12 m=58
